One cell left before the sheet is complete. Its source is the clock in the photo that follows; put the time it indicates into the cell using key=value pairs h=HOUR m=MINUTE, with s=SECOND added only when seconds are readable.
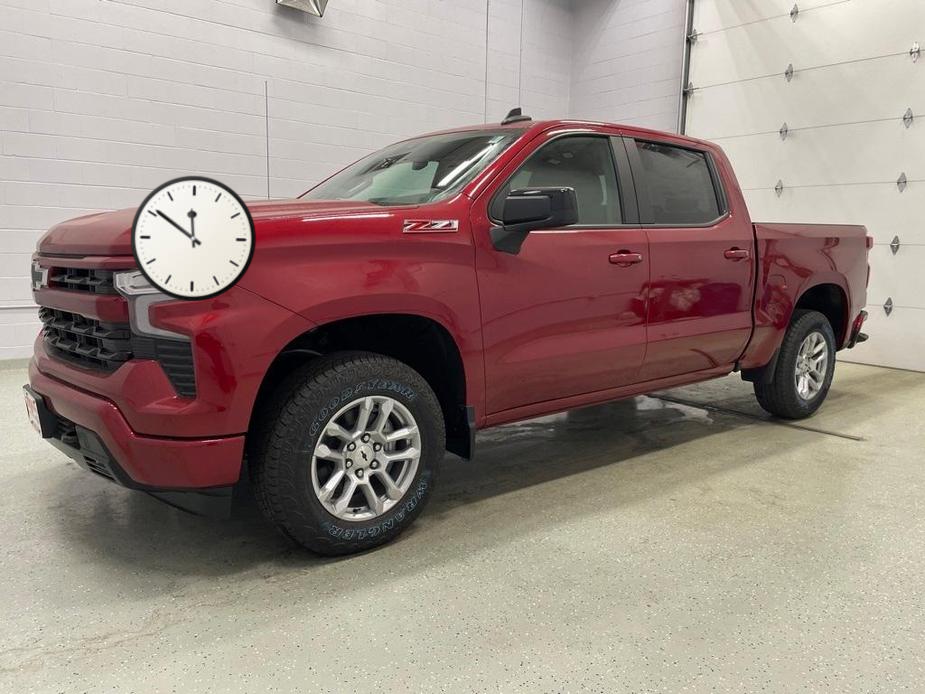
h=11 m=51
